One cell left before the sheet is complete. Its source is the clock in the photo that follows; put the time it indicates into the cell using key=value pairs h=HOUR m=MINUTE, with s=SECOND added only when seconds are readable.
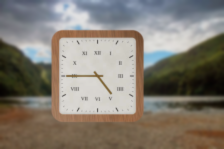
h=4 m=45
